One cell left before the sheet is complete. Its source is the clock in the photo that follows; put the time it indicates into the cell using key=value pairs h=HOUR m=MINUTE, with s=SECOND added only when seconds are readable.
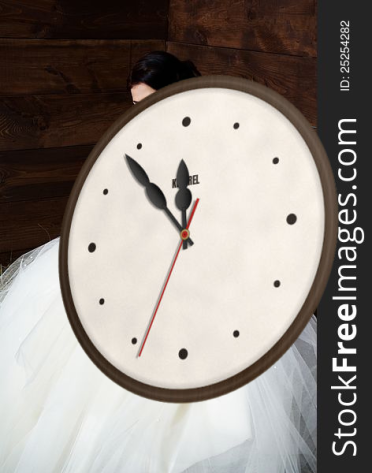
h=11 m=53 s=34
